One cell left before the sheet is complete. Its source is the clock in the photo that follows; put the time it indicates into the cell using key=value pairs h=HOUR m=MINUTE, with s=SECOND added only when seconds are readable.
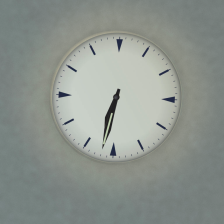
h=6 m=32
